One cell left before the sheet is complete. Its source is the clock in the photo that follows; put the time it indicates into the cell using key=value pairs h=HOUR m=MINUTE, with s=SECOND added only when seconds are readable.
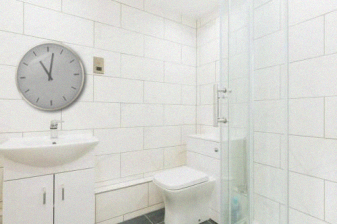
h=11 m=2
